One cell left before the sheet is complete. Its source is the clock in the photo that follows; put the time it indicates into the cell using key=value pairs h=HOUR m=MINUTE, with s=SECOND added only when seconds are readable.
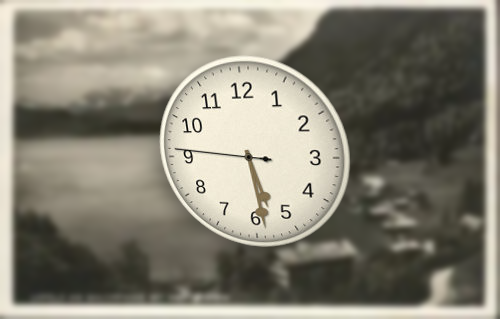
h=5 m=28 s=46
